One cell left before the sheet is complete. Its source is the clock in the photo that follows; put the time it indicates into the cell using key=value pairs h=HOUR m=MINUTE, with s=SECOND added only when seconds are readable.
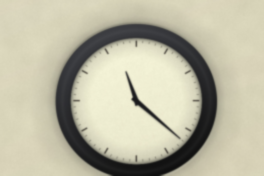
h=11 m=22
